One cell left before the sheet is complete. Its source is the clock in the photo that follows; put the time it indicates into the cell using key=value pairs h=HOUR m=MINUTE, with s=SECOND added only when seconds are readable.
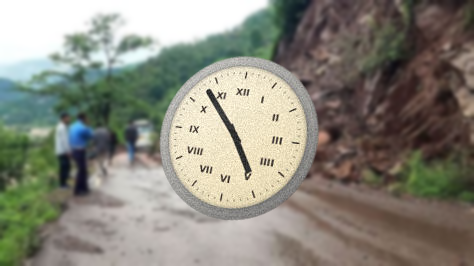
h=4 m=53
